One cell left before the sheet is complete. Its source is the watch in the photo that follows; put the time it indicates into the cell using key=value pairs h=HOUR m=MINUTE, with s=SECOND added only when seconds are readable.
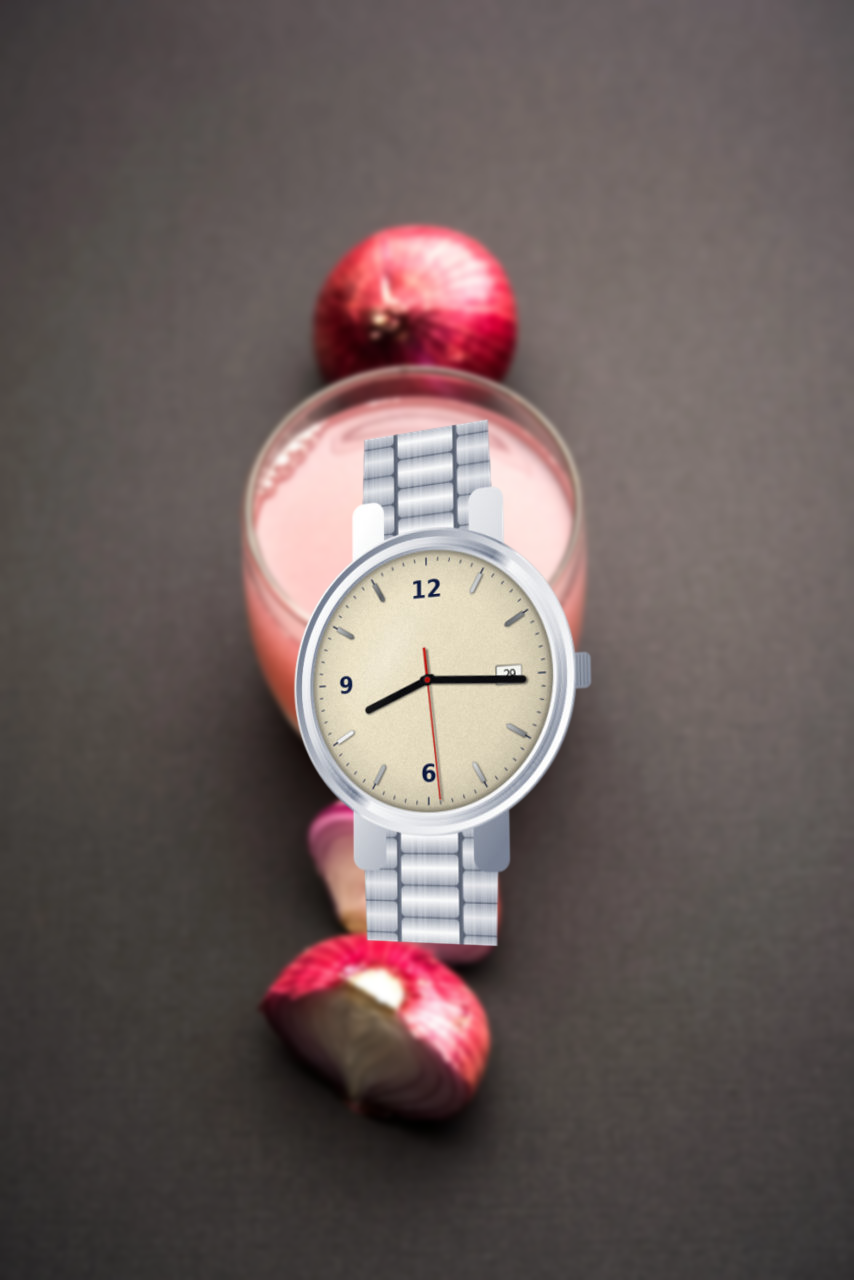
h=8 m=15 s=29
